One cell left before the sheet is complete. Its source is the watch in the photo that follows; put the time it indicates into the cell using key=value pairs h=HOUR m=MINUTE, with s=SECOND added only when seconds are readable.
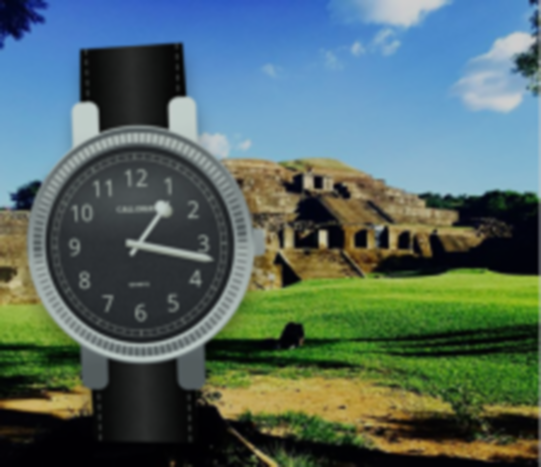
h=1 m=17
